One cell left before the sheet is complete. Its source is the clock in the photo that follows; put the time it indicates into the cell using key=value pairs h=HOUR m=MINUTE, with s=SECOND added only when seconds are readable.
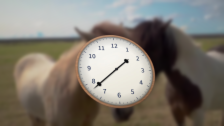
h=1 m=38
